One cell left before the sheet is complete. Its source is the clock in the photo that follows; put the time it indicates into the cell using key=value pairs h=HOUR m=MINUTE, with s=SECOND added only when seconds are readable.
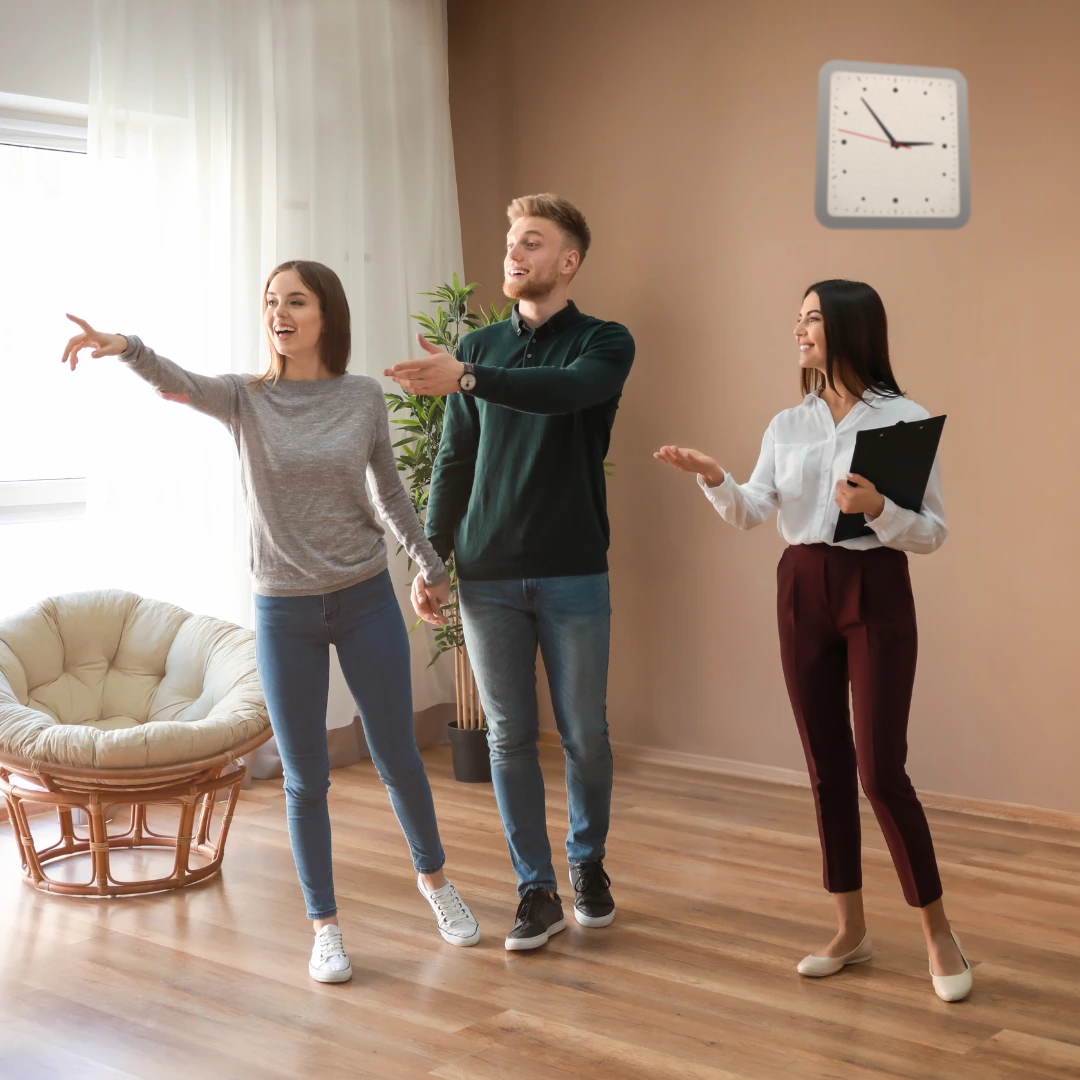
h=2 m=53 s=47
